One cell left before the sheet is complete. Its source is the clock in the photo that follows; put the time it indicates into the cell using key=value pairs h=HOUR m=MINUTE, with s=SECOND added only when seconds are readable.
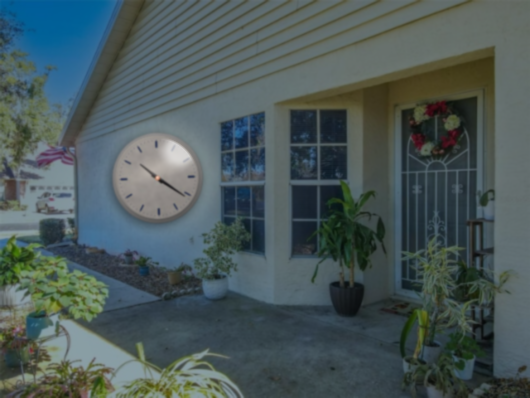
h=10 m=21
